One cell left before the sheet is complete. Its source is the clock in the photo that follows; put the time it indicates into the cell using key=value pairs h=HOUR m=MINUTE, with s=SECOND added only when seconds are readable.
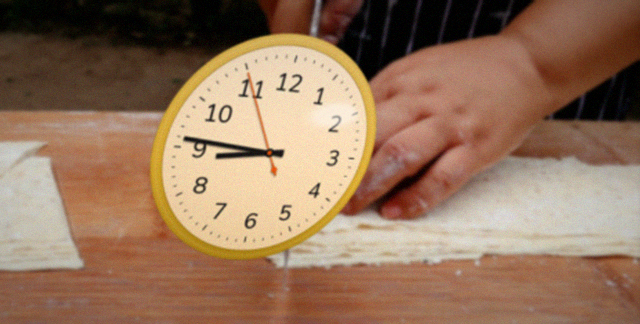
h=8 m=45 s=55
